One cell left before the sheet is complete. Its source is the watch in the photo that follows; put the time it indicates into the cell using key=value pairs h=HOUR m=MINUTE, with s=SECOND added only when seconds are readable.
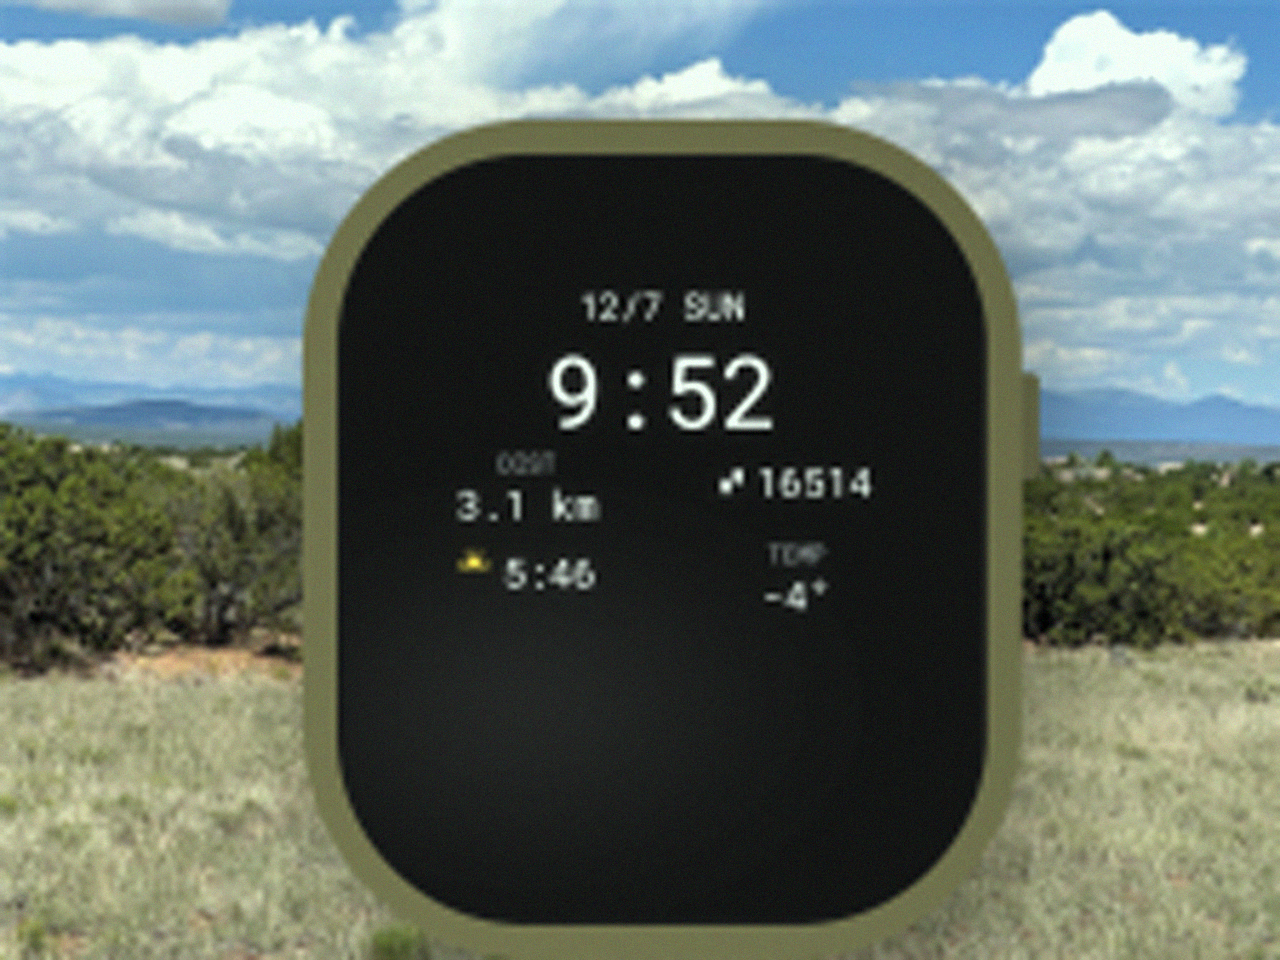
h=9 m=52
